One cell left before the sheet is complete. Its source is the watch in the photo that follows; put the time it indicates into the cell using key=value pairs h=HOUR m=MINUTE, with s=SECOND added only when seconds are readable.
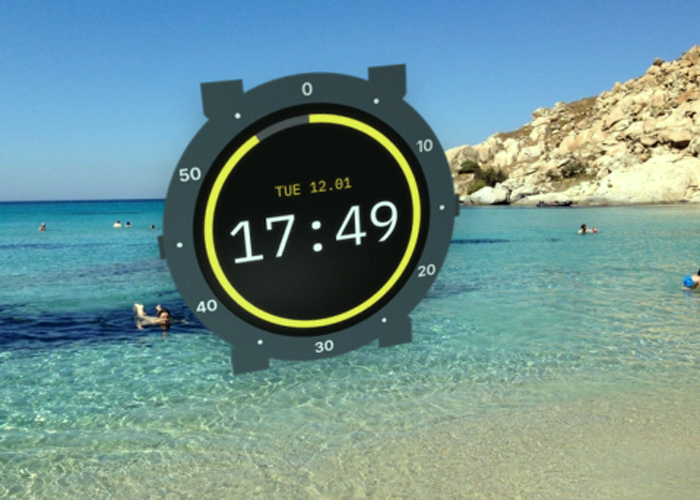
h=17 m=49
